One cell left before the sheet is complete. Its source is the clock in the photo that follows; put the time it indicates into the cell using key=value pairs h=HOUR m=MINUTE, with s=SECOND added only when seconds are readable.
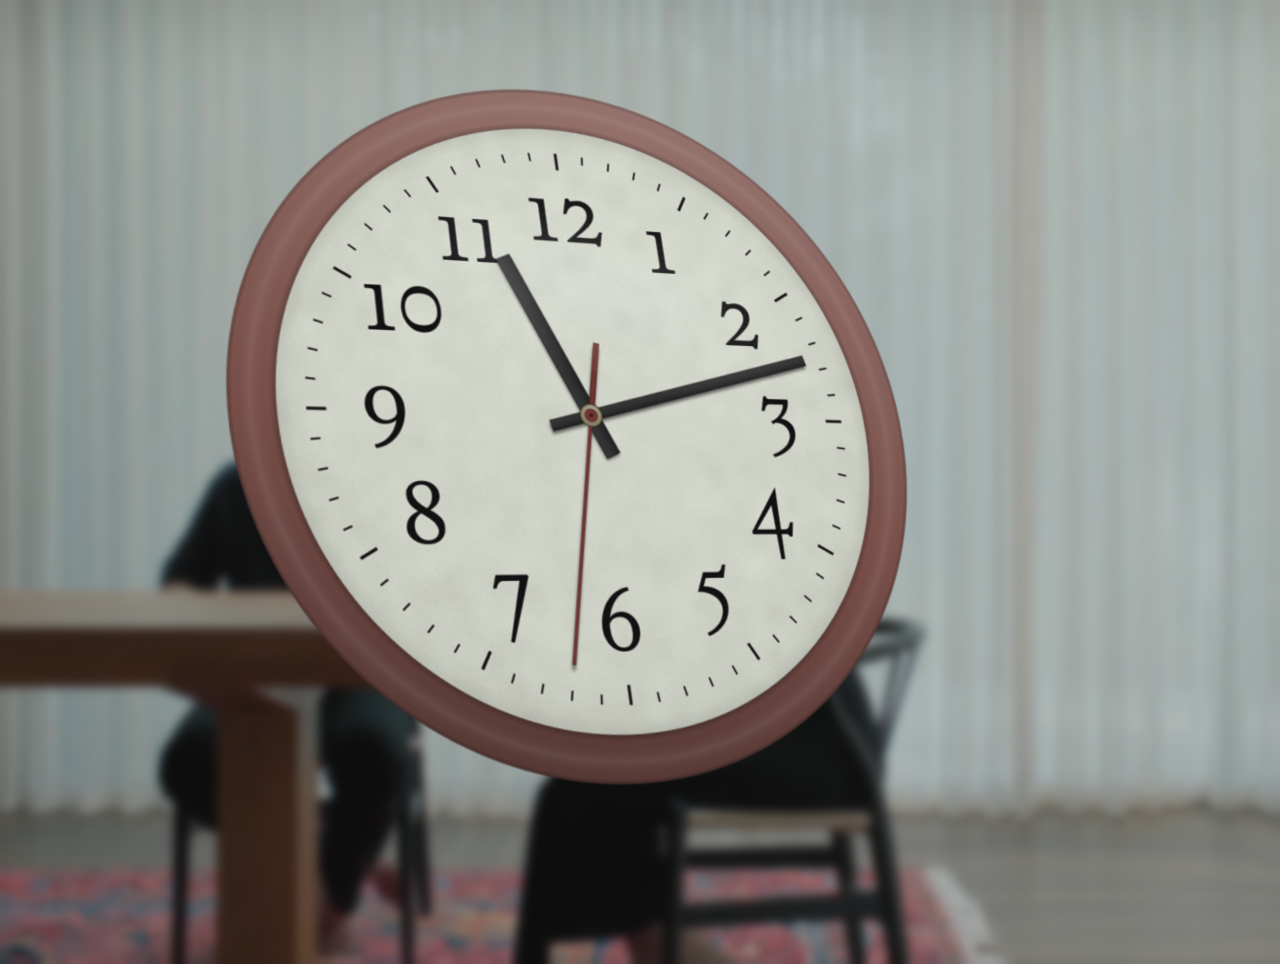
h=11 m=12 s=32
